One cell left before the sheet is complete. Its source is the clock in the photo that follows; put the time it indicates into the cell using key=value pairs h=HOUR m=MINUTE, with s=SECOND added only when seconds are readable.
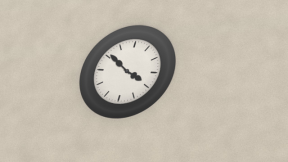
h=3 m=51
